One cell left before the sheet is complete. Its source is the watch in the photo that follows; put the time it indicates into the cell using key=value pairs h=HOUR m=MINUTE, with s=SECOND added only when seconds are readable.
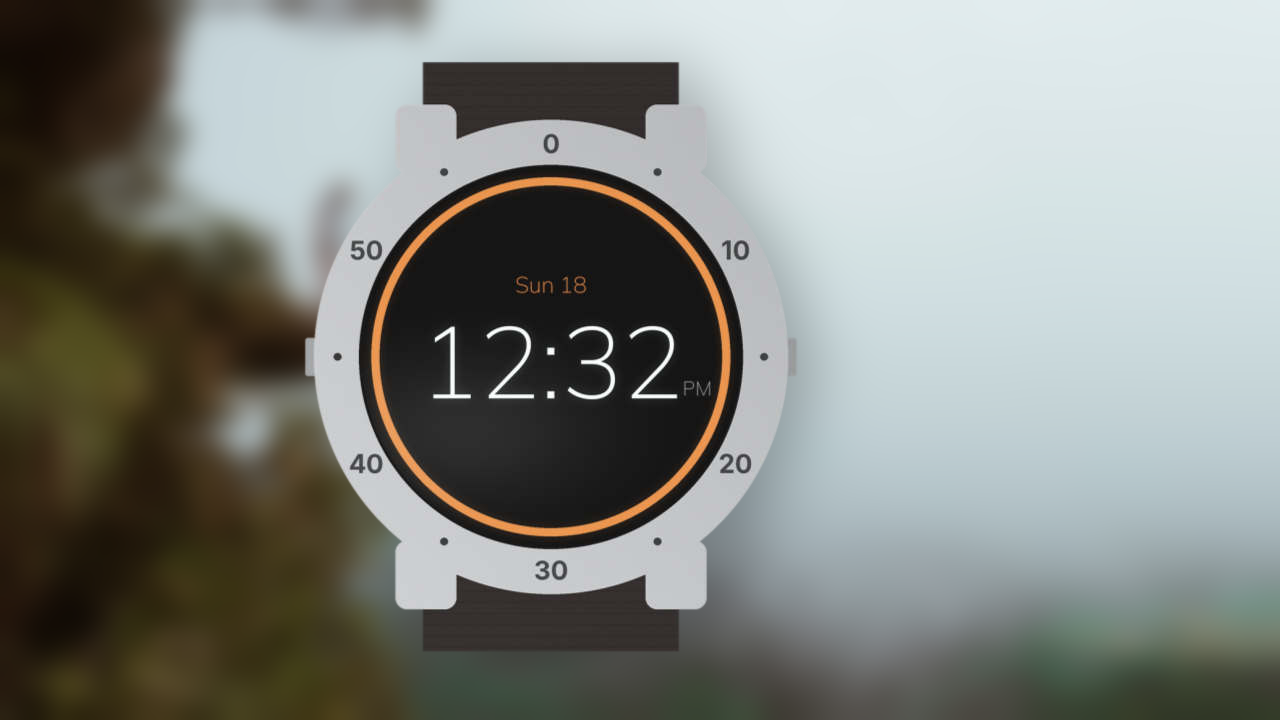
h=12 m=32
